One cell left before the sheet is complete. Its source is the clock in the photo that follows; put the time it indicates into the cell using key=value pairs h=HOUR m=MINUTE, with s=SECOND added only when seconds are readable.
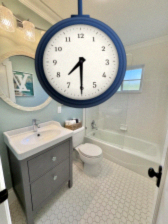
h=7 m=30
